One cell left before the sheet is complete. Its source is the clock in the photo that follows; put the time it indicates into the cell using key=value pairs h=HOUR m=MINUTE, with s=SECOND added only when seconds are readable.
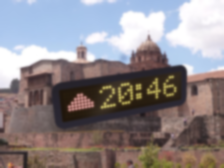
h=20 m=46
